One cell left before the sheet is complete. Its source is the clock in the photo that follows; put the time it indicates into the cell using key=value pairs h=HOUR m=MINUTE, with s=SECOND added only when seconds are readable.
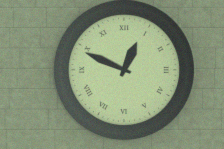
h=12 m=49
